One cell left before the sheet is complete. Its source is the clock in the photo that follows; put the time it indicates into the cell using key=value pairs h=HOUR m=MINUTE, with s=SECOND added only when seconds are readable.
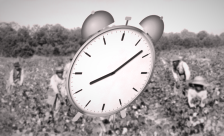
h=8 m=8
